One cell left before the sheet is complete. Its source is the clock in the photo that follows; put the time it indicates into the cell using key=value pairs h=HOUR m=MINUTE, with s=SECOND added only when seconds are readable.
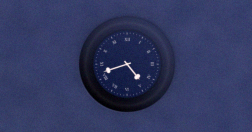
h=4 m=42
